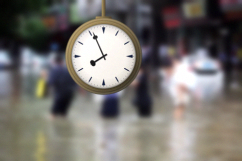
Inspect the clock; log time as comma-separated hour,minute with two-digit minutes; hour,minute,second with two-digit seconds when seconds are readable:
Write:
7,56
